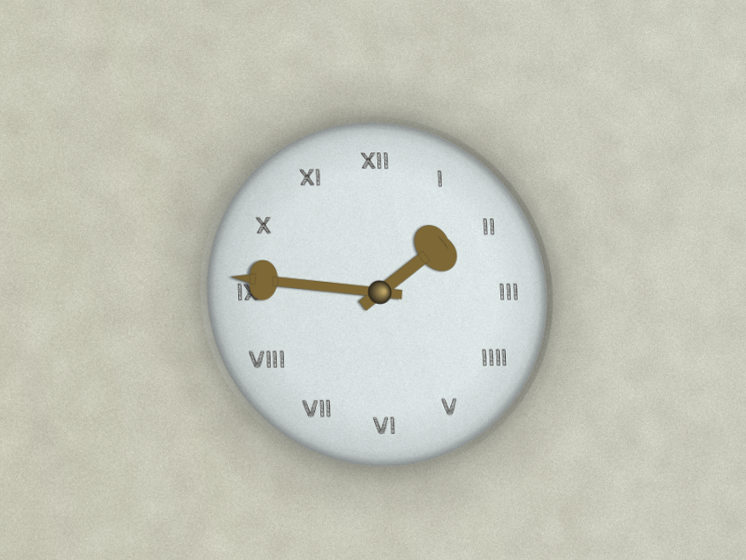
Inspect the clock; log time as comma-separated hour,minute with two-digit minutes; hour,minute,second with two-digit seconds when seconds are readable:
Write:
1,46
